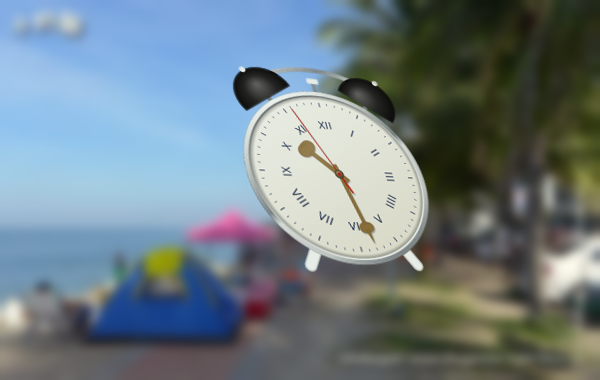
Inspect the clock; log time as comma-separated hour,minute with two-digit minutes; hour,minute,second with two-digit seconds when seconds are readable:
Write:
10,27,56
